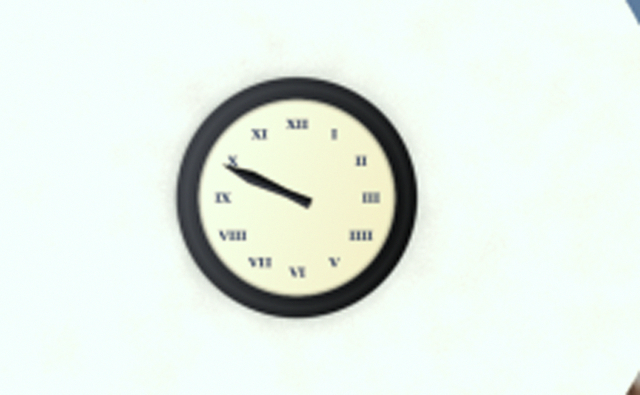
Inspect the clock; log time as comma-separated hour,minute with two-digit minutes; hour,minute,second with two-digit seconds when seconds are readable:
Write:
9,49
